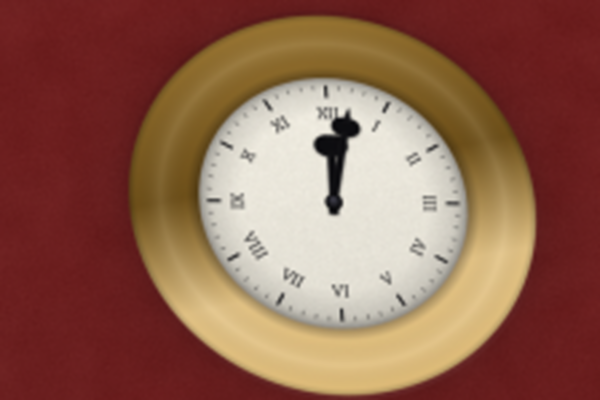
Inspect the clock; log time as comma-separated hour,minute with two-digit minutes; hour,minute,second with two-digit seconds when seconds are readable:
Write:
12,02
